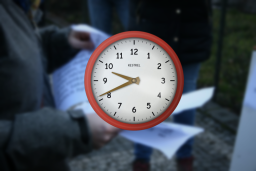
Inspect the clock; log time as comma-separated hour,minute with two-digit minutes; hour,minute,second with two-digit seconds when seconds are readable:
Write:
9,41
